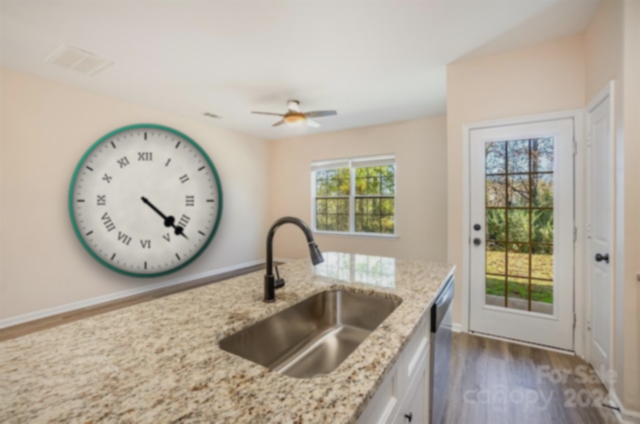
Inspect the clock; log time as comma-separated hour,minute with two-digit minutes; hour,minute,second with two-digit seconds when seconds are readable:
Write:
4,22
